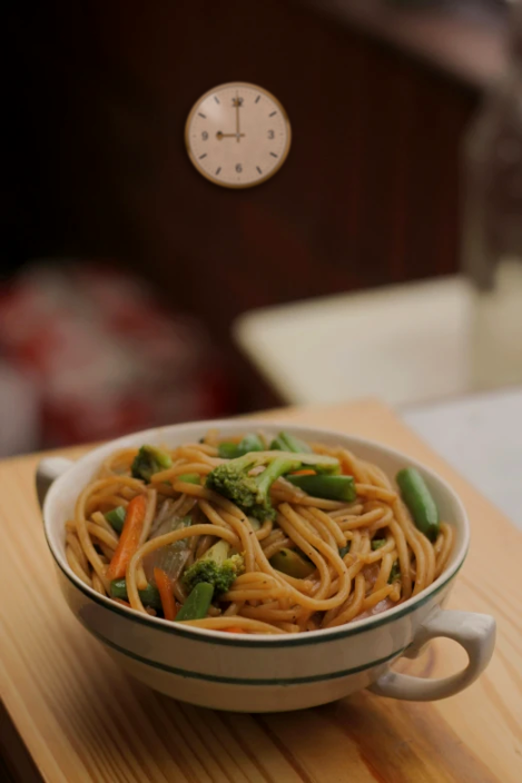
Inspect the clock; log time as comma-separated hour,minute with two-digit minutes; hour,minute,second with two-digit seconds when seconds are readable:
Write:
9,00
